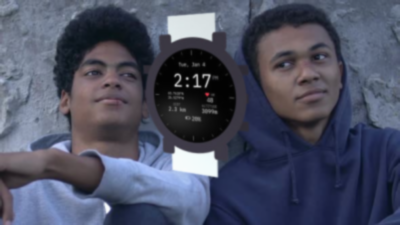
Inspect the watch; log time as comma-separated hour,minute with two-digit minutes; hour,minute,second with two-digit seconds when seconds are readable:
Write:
2,17
